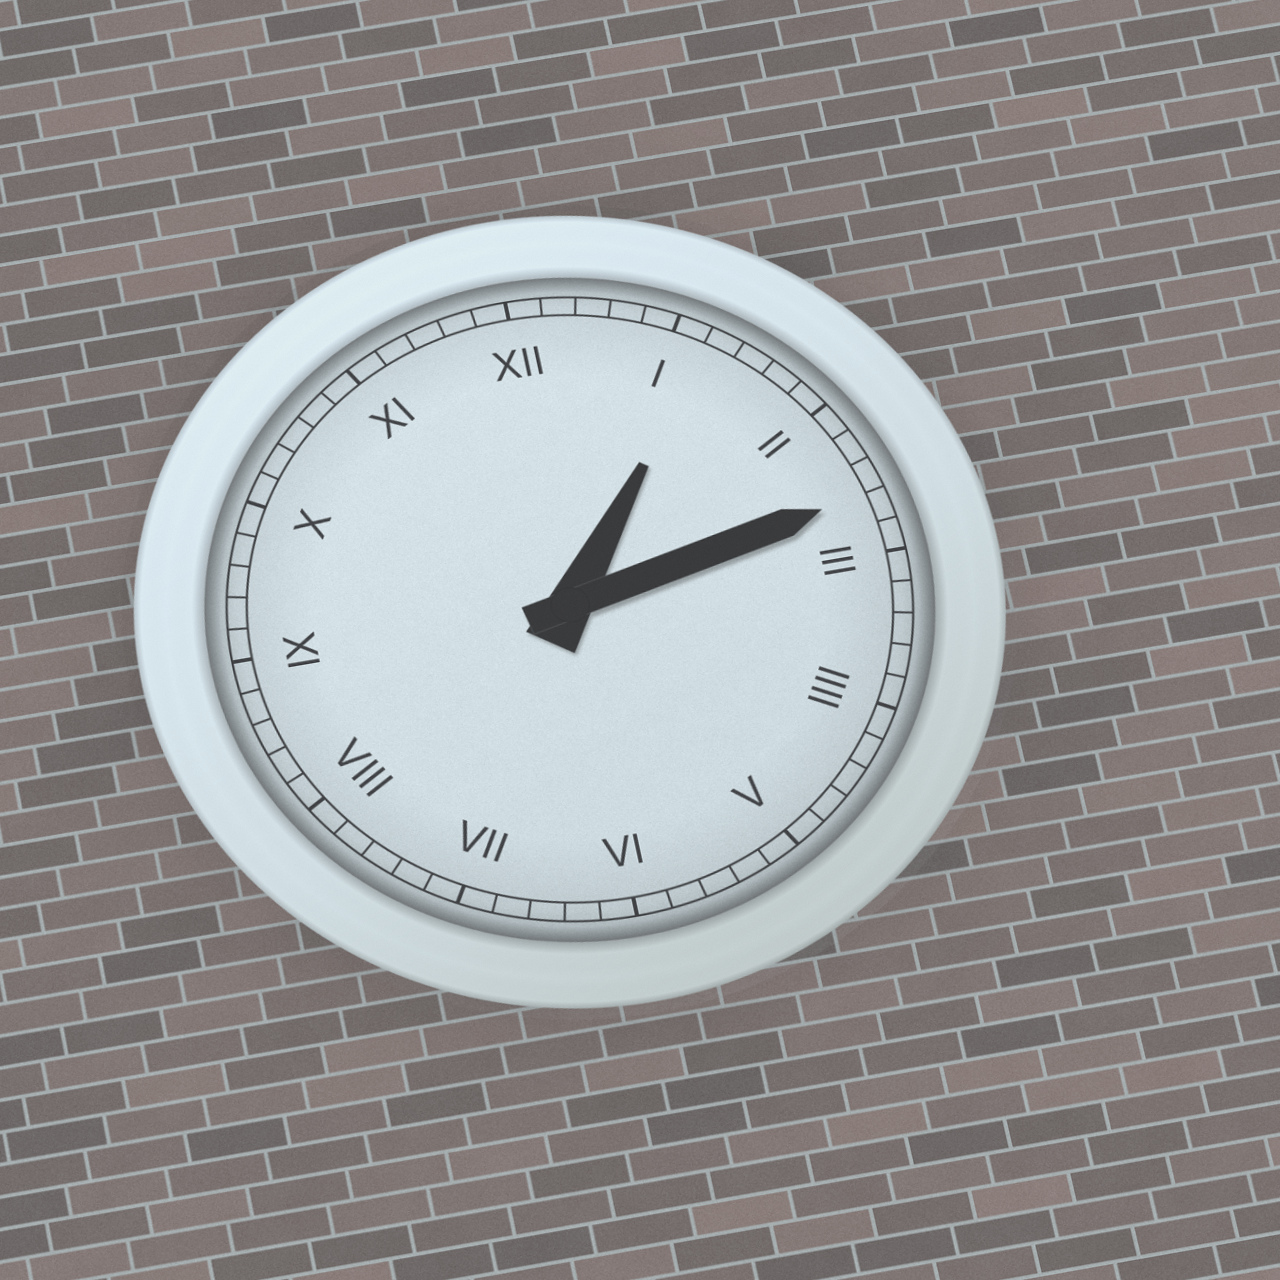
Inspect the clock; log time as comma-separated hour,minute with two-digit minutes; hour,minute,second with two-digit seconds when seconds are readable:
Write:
1,13
